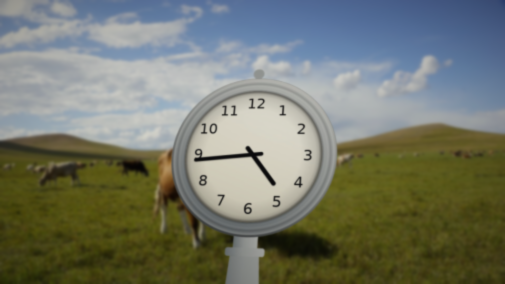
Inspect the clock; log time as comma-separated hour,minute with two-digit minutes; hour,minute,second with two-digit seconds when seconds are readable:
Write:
4,44
